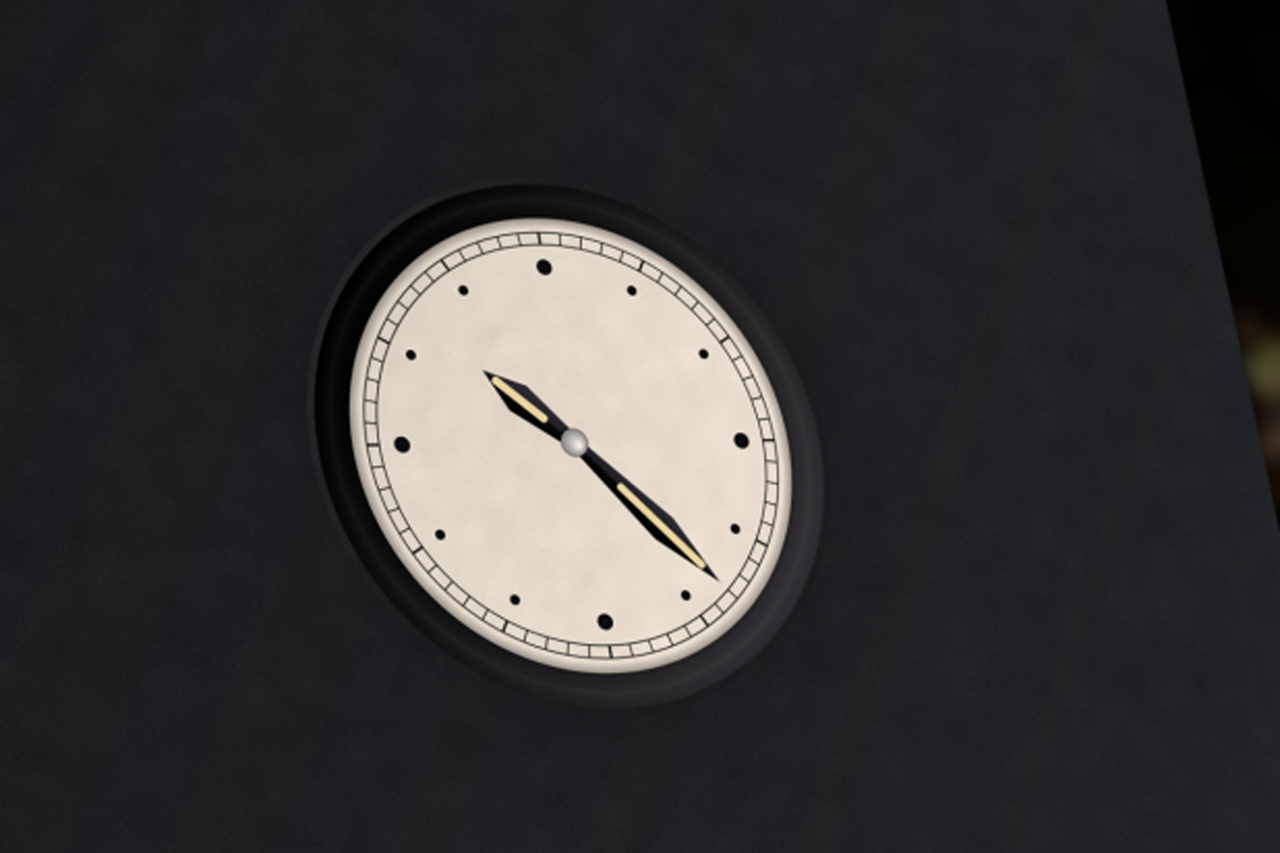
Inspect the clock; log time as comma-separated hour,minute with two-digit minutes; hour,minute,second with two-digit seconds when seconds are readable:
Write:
10,23
